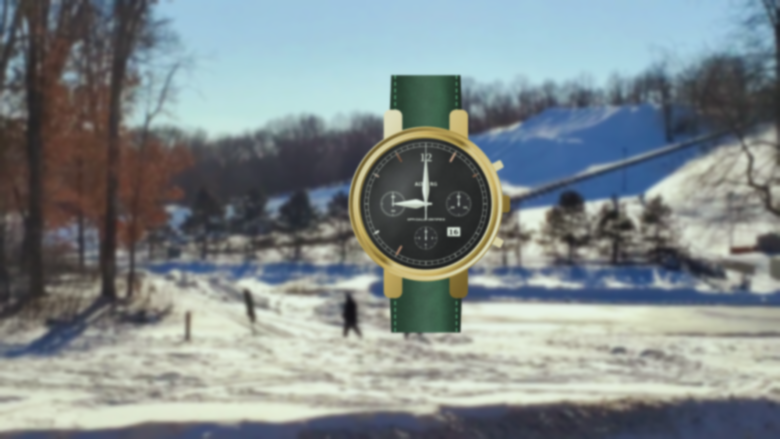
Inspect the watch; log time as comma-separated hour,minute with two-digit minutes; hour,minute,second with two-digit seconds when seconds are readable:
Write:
9,00
